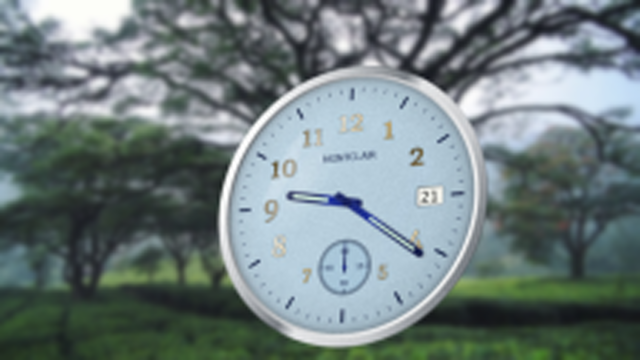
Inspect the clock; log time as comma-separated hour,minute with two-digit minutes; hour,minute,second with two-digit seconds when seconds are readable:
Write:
9,21
